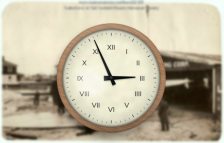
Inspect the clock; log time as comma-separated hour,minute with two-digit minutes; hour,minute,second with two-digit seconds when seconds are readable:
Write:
2,56
